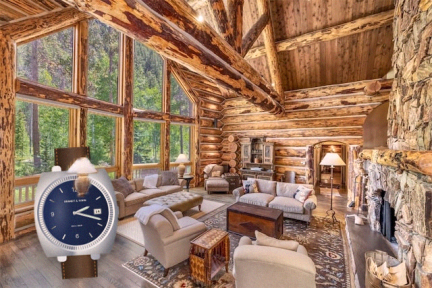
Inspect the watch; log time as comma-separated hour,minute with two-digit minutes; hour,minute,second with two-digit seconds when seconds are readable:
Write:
2,18
